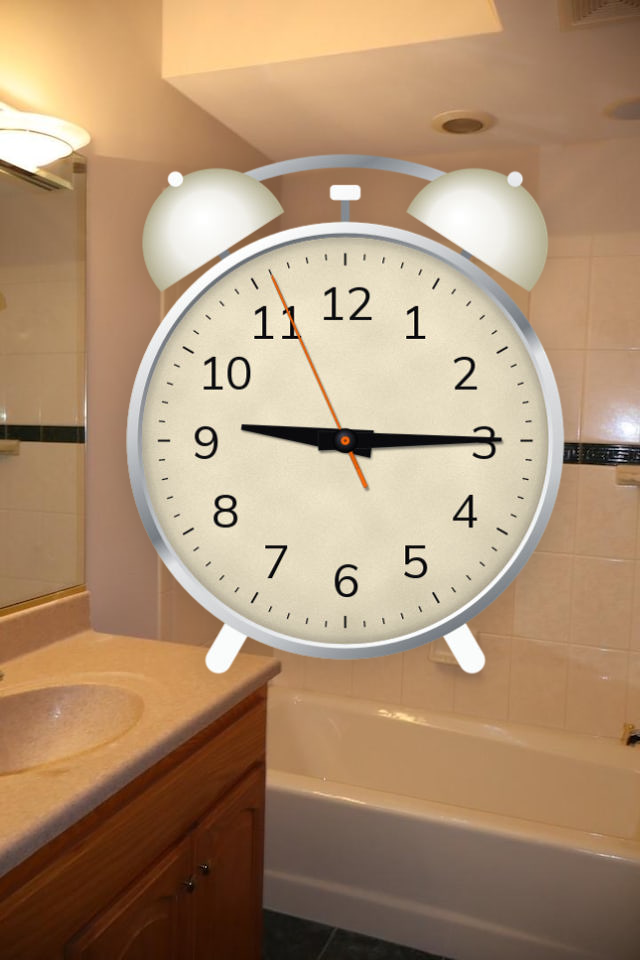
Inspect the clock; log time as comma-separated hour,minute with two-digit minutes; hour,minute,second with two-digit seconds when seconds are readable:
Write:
9,14,56
